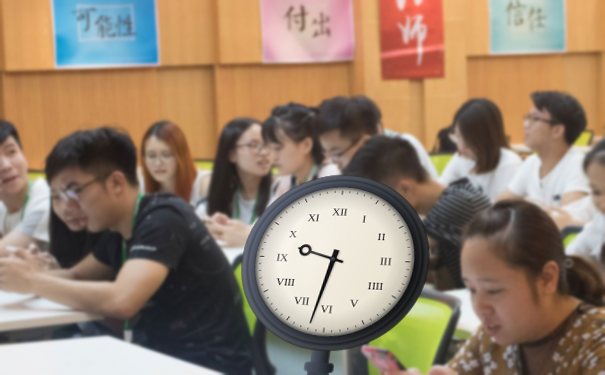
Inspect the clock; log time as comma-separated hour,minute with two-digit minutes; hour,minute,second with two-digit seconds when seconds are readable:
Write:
9,32
